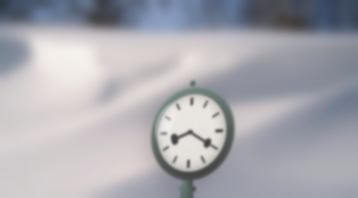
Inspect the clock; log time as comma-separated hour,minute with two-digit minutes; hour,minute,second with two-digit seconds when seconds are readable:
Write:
8,20
